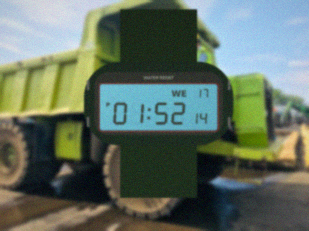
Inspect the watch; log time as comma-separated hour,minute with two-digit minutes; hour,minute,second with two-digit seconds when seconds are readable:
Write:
1,52,14
